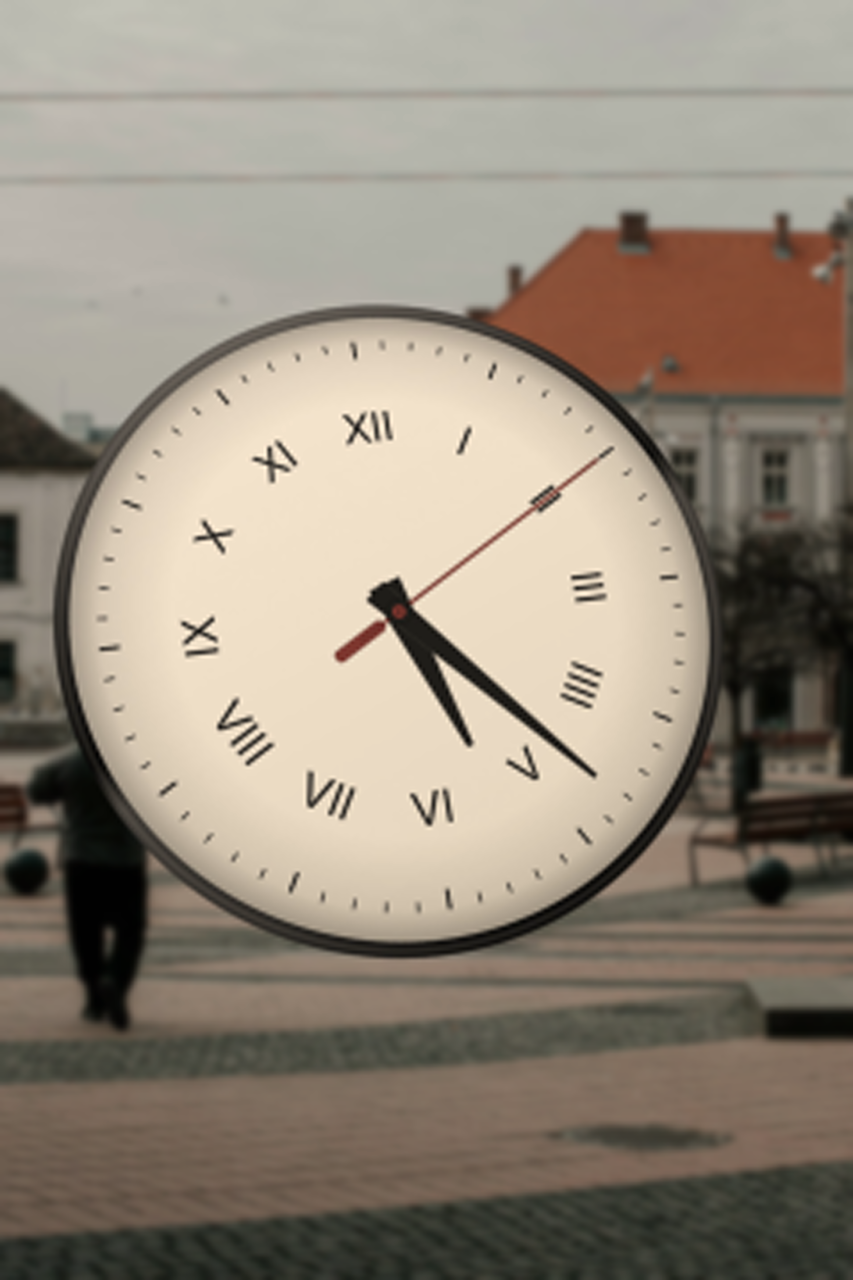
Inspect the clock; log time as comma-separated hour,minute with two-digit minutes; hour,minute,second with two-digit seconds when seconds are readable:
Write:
5,23,10
